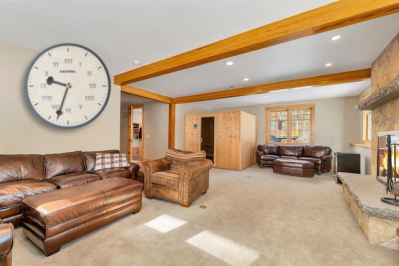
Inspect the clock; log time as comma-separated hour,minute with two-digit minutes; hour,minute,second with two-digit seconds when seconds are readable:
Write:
9,33
